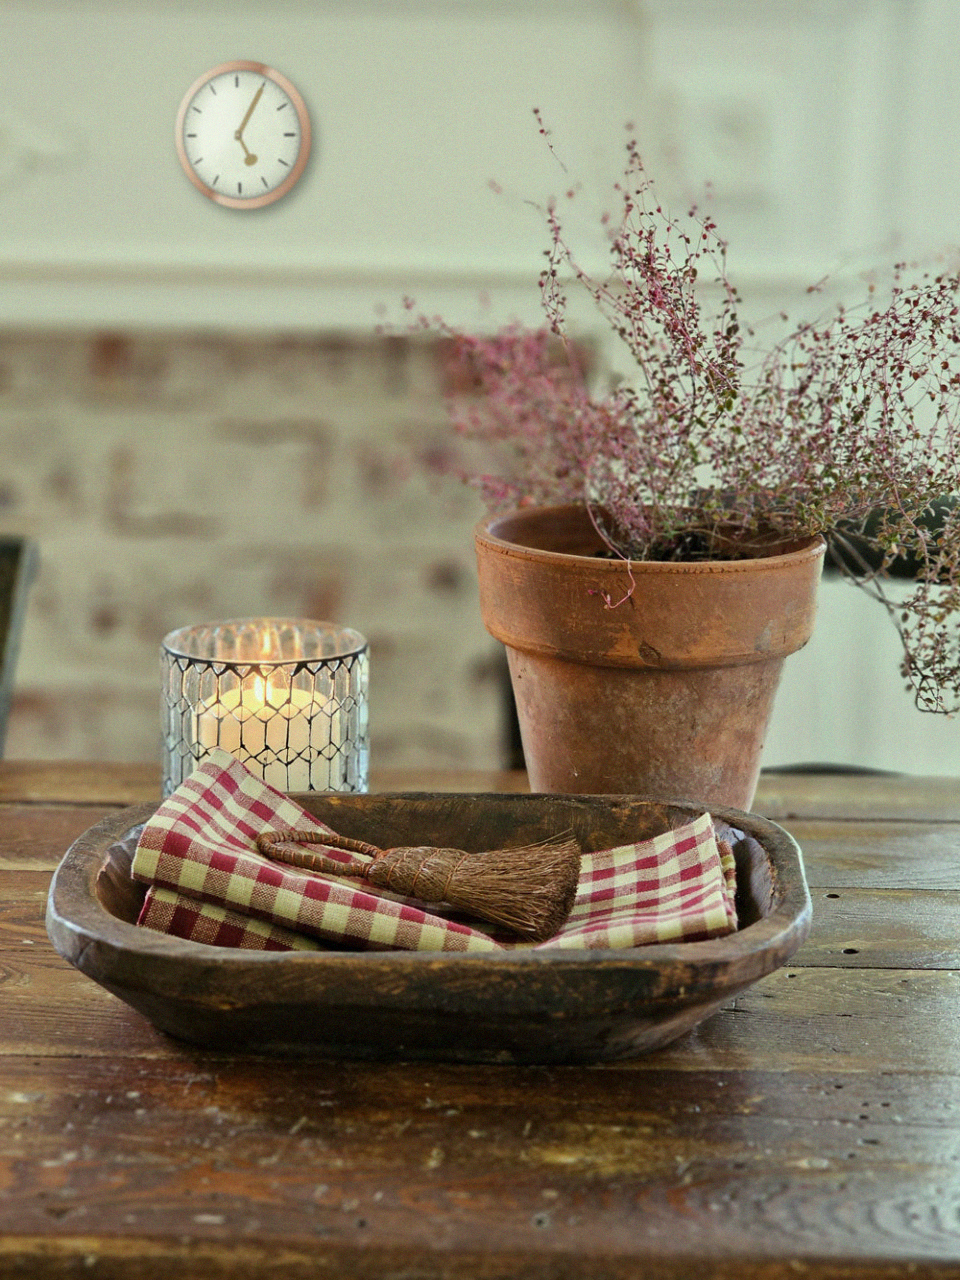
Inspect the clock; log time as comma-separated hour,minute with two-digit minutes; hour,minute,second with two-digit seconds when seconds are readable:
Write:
5,05
